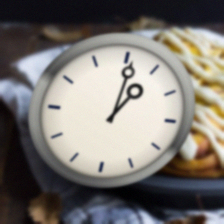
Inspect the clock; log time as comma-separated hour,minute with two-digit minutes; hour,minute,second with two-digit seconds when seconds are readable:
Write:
1,01
